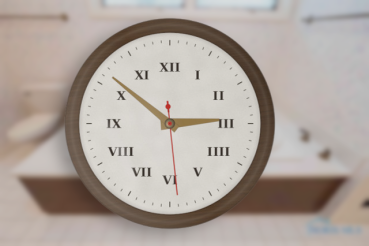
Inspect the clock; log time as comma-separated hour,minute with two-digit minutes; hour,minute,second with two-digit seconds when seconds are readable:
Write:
2,51,29
